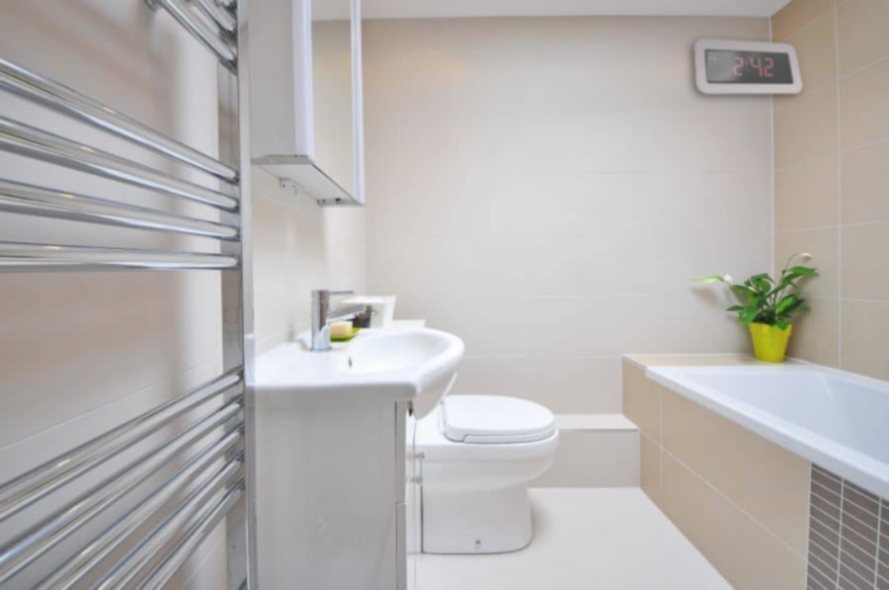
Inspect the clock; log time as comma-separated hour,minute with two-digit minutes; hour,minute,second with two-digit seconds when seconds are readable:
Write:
2,42
